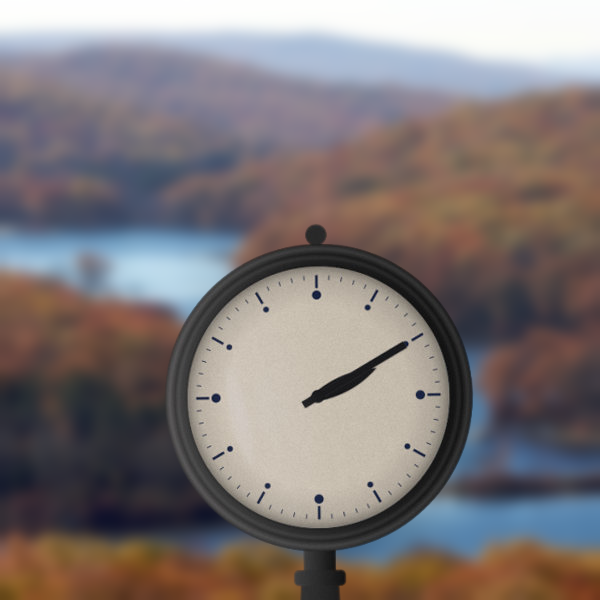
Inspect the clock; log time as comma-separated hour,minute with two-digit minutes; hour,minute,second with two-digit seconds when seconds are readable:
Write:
2,10
